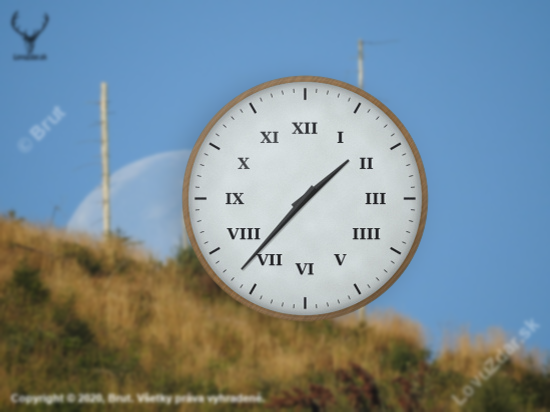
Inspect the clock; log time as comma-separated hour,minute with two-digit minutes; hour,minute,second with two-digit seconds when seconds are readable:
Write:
1,37
